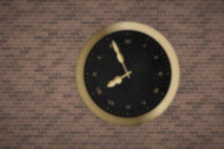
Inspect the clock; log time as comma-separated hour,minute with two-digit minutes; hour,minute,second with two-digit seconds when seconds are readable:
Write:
7,56
